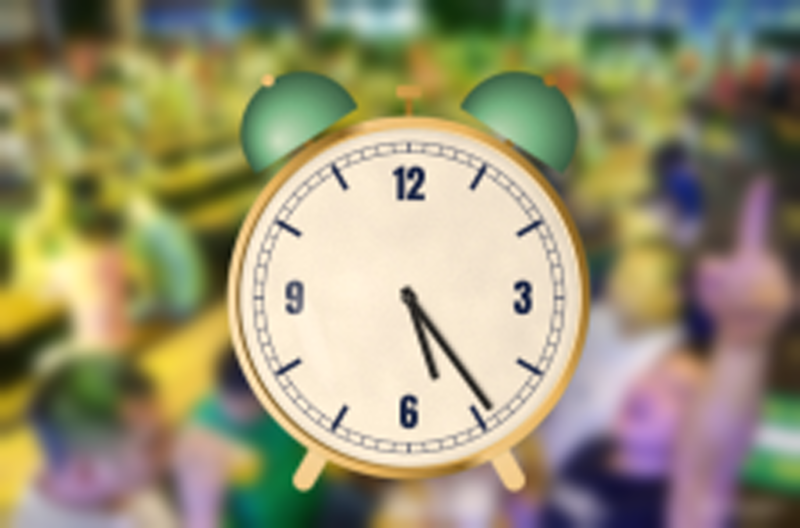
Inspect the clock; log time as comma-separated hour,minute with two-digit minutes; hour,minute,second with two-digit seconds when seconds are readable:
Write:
5,24
